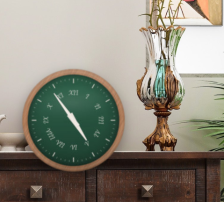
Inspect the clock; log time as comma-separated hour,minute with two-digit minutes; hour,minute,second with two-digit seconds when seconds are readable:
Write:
4,54
